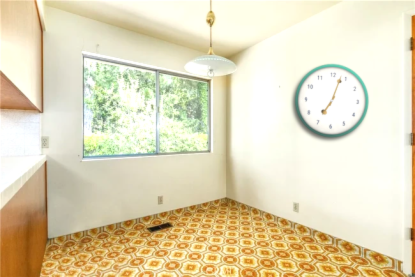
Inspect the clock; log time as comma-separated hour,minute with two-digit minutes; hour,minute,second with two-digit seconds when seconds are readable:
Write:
7,03
